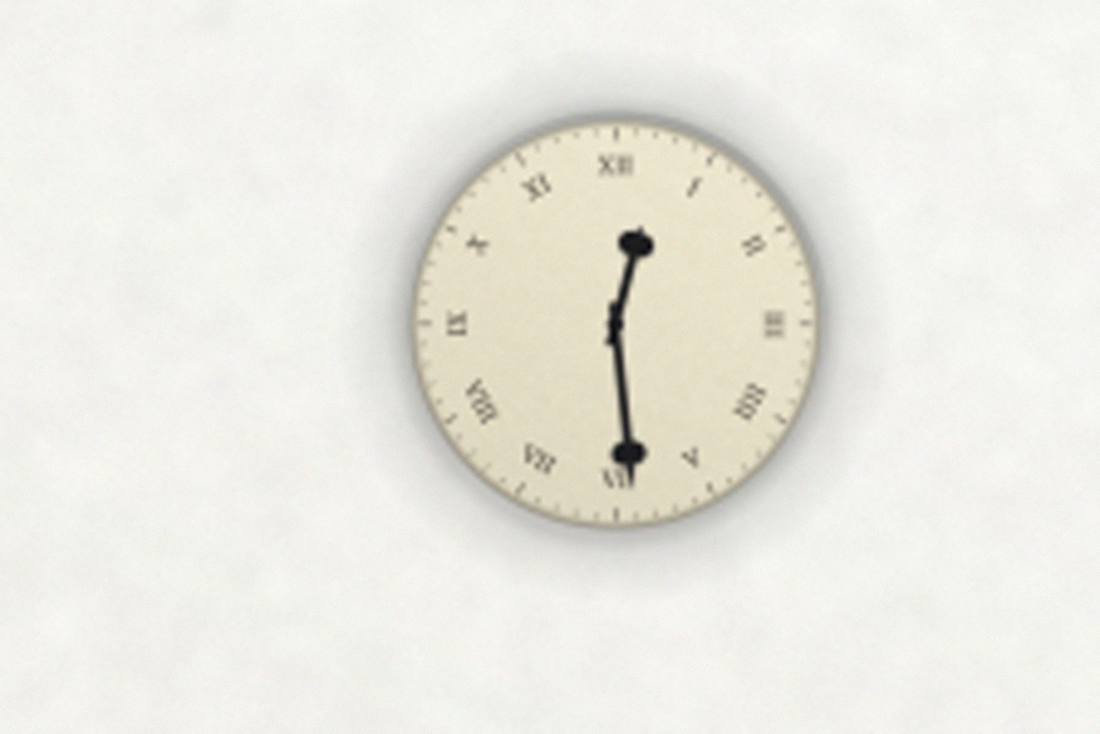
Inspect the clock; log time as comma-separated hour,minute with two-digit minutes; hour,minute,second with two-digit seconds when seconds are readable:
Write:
12,29
